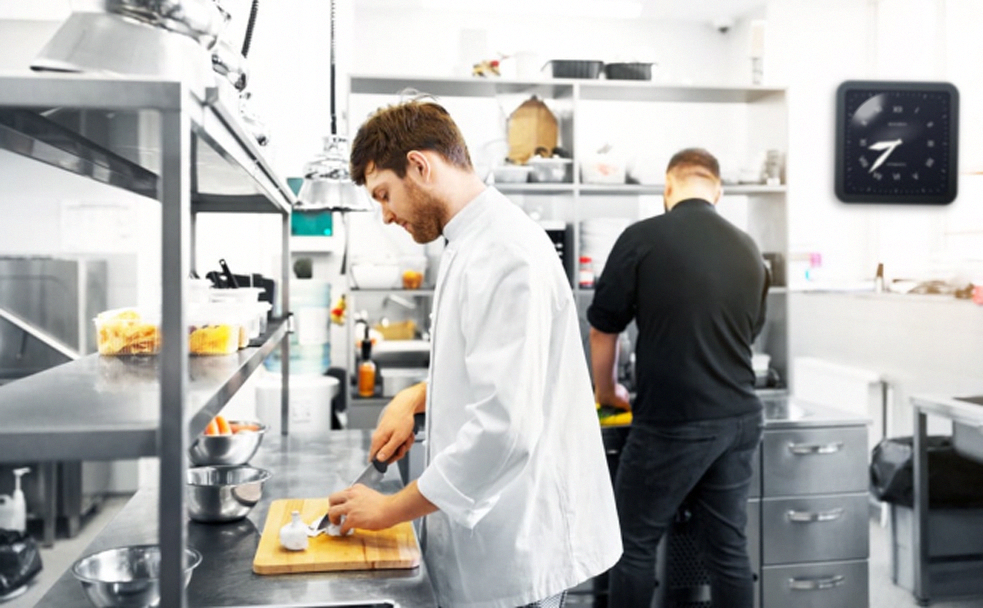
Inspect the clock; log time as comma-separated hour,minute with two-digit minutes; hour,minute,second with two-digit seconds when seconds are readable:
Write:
8,37
